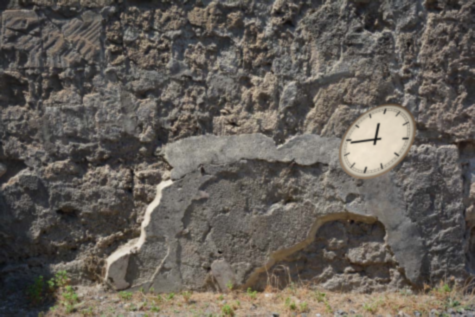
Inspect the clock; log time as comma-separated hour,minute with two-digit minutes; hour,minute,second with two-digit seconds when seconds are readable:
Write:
11,44
